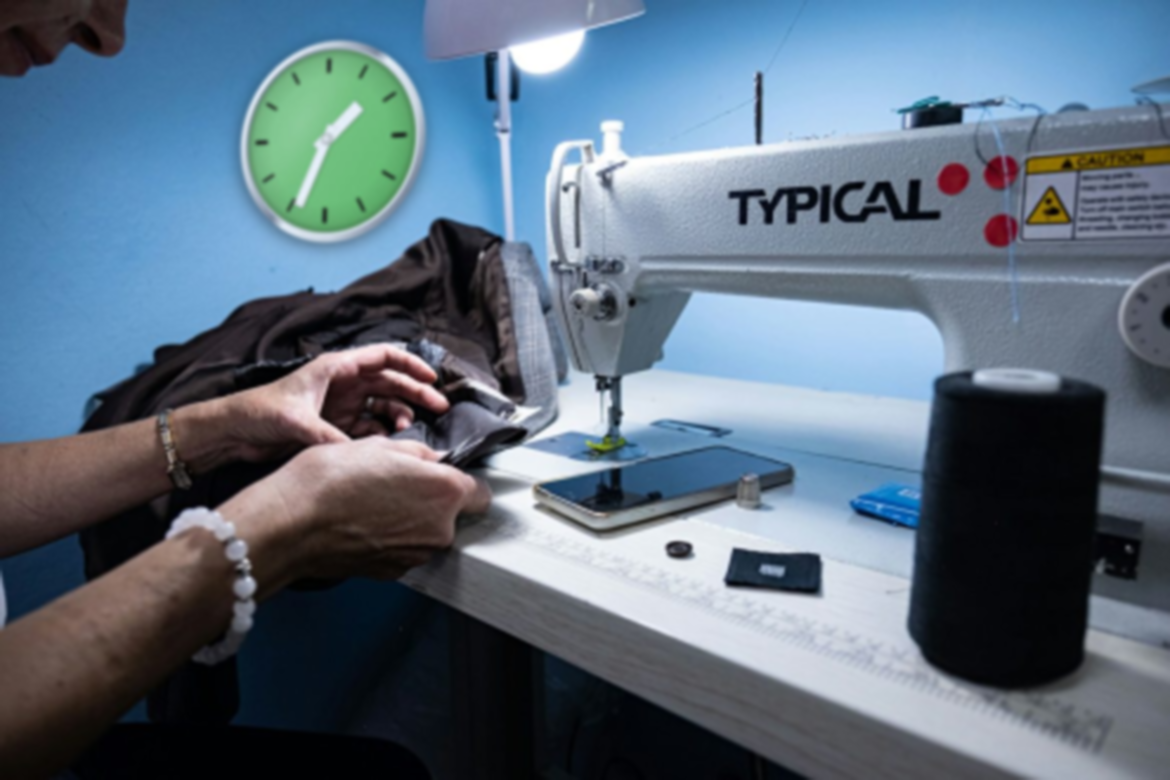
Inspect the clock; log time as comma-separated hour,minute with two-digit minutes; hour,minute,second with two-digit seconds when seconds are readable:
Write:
1,34
